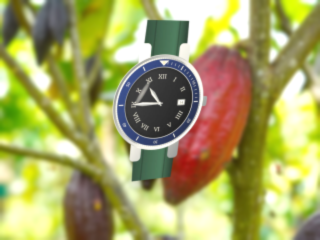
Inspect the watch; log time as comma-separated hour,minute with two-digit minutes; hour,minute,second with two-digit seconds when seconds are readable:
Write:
10,45
